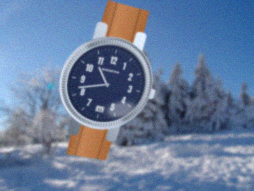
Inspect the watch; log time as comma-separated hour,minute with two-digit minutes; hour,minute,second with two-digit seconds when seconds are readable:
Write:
10,42
